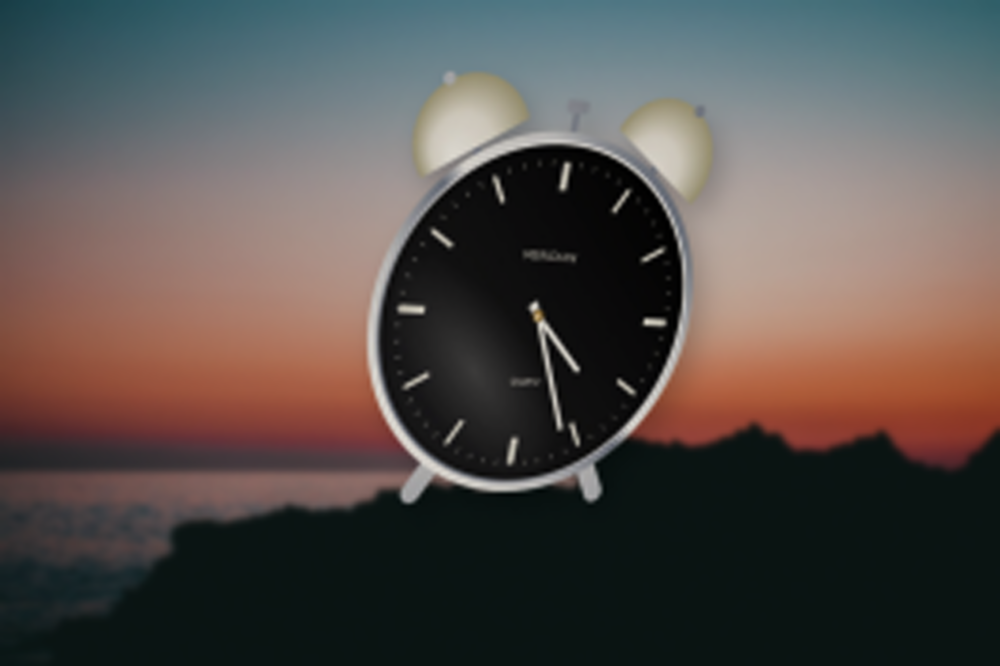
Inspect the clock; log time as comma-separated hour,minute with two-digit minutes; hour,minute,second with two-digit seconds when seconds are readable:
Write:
4,26
